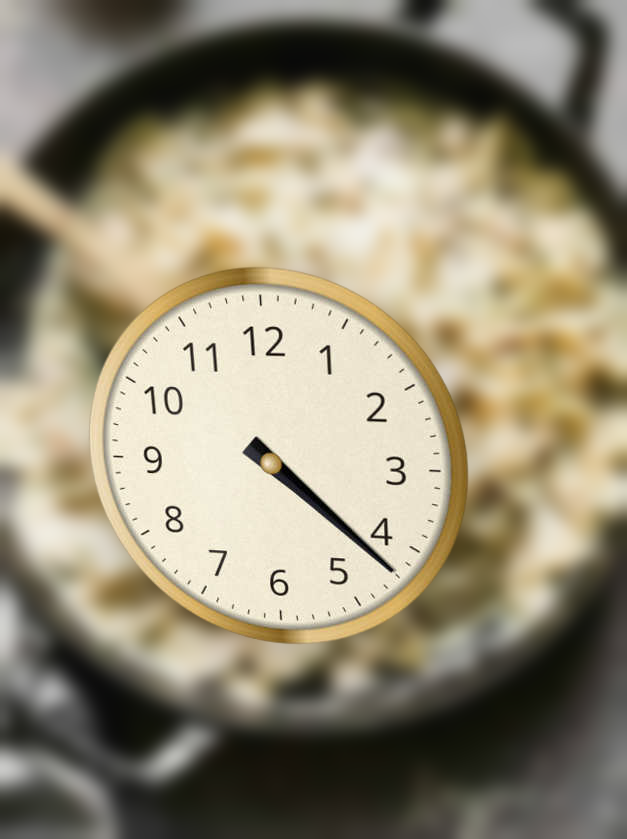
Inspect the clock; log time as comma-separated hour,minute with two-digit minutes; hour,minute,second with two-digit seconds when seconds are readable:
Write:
4,22
